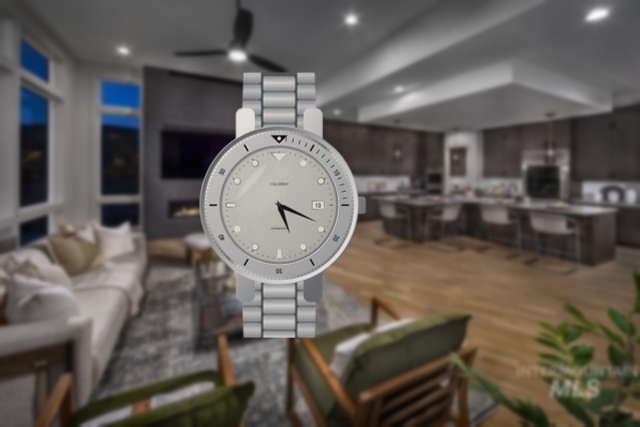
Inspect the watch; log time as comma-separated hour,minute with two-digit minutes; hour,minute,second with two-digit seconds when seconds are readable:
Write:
5,19
